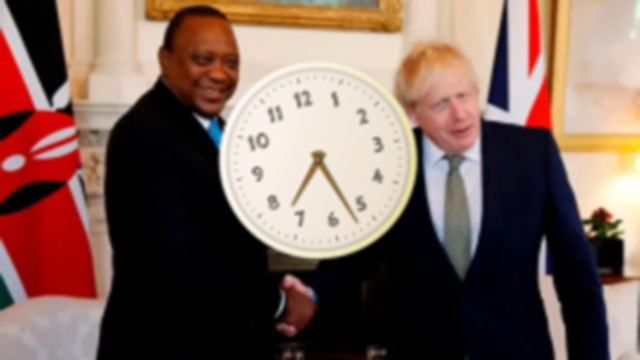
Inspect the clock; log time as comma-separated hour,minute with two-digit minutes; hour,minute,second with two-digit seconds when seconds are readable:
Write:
7,27
